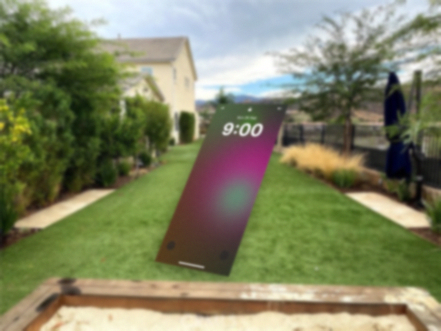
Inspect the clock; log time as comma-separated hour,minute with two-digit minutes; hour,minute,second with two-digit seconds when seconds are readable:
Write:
9,00
